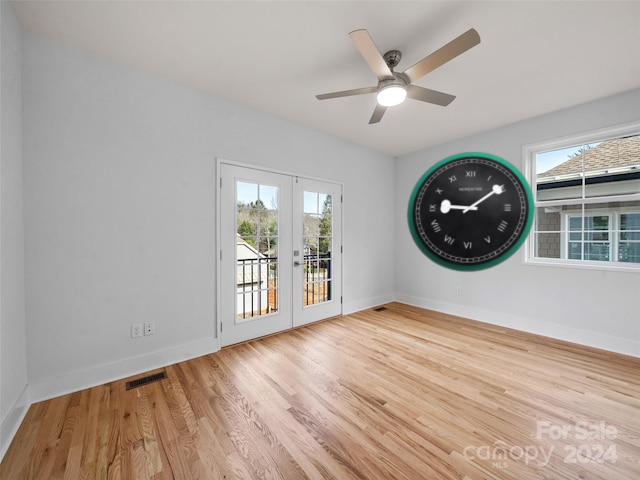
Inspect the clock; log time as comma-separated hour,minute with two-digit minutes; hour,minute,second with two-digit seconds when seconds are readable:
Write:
9,09
